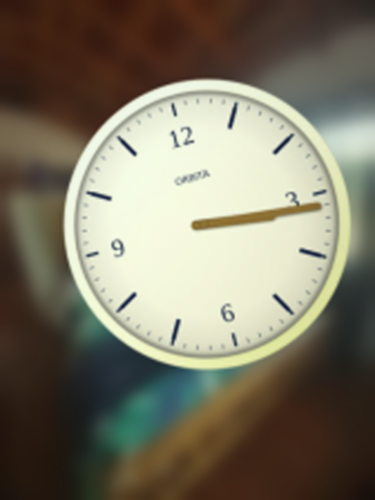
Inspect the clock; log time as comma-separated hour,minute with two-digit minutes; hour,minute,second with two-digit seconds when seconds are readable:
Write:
3,16
